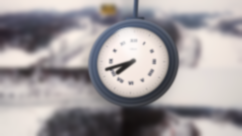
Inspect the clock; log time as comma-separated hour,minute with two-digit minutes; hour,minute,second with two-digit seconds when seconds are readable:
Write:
7,42
